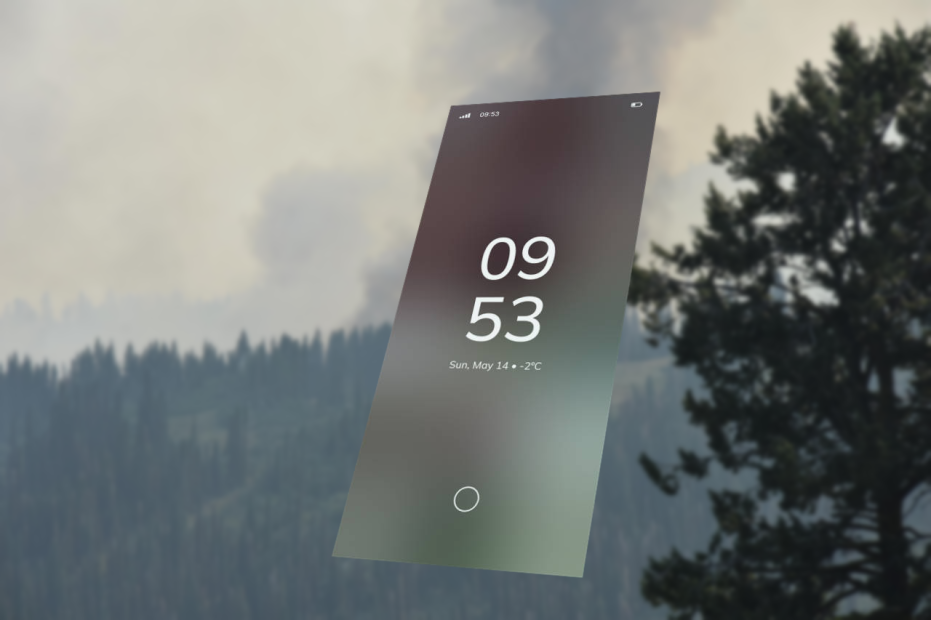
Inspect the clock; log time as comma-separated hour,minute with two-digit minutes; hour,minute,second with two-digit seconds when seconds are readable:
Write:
9,53
